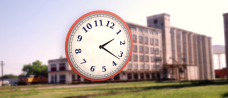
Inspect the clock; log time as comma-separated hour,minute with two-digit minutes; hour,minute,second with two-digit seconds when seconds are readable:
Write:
1,17
